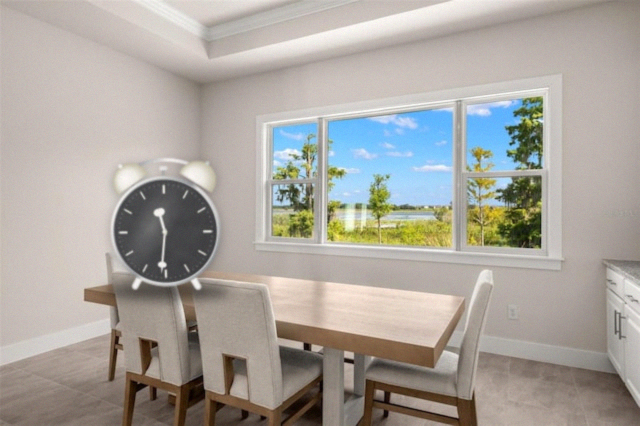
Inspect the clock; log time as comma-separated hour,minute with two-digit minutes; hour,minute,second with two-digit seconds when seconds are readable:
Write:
11,31
